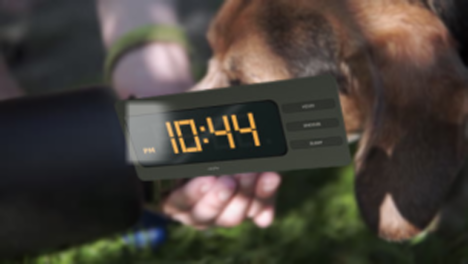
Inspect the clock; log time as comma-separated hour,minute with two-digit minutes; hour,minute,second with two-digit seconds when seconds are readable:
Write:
10,44
